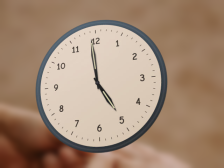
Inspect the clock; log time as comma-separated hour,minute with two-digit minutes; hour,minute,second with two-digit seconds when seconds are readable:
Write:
4,59
